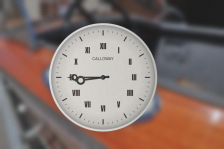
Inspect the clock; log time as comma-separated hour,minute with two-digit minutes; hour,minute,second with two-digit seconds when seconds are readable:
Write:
8,45
